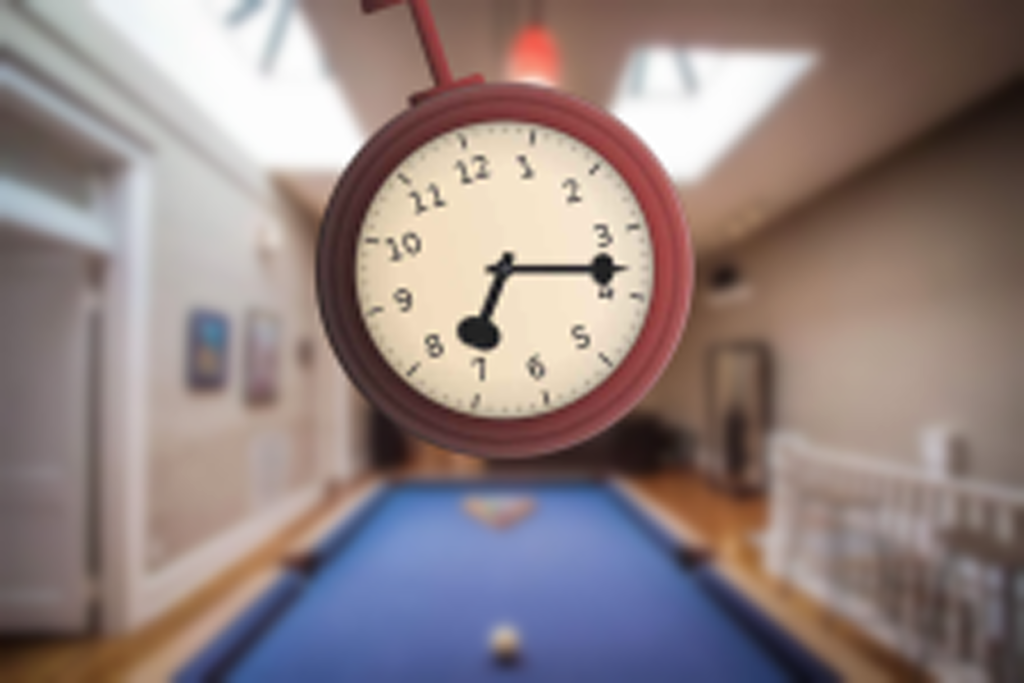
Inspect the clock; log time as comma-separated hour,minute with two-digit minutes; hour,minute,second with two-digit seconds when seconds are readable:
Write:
7,18
